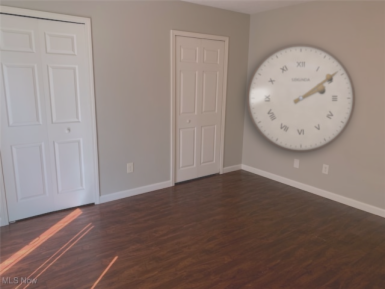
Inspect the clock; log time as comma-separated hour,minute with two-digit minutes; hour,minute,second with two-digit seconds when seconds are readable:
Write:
2,09
